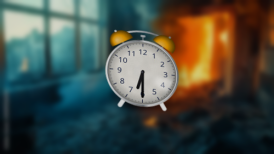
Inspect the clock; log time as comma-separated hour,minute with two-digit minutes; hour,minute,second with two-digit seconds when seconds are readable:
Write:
6,30
